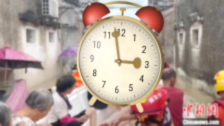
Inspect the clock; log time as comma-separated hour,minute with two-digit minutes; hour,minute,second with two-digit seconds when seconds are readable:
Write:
2,58
